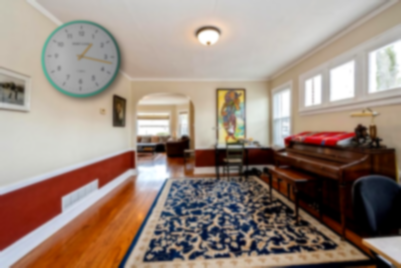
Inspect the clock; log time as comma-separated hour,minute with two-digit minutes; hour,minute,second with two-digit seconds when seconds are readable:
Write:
1,17
